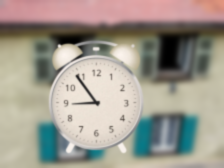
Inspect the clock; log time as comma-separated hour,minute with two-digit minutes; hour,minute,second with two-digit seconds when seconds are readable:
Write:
8,54
